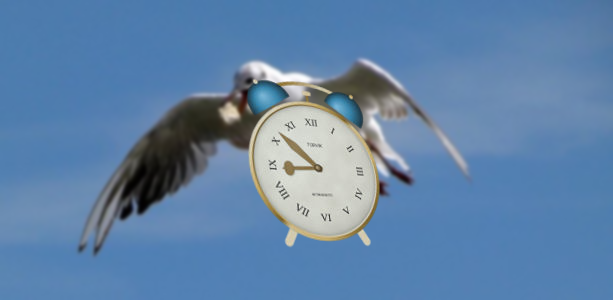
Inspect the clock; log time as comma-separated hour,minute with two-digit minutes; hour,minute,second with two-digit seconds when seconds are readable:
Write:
8,52
